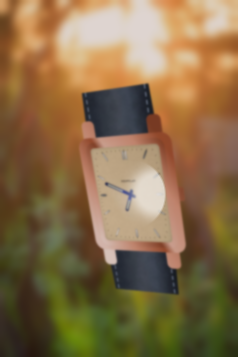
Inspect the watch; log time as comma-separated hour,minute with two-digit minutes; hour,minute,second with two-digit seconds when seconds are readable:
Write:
6,49
